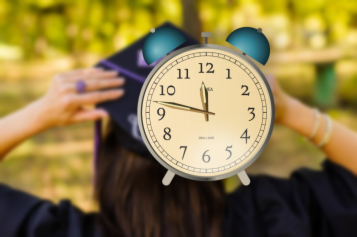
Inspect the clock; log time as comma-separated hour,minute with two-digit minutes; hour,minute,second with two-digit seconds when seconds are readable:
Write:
11,47
